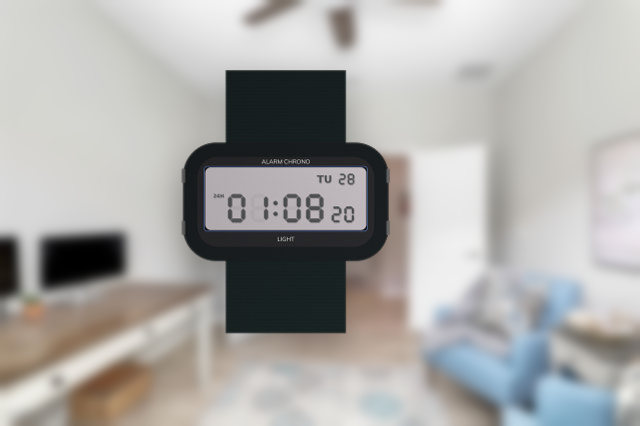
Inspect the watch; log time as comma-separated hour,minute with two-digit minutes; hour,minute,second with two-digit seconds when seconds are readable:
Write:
1,08,20
